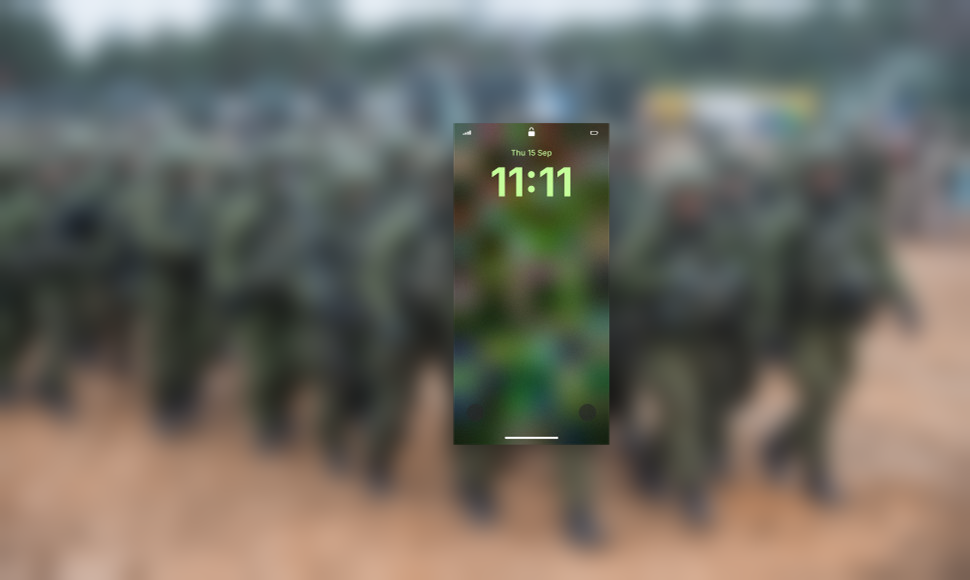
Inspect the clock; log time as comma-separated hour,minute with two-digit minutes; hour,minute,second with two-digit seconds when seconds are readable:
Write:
11,11
